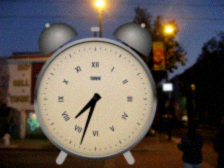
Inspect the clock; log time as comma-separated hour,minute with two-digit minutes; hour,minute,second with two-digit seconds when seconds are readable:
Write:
7,33
